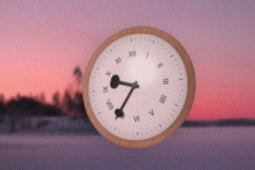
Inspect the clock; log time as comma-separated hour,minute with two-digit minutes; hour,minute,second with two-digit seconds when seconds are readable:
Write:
9,36
